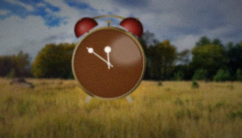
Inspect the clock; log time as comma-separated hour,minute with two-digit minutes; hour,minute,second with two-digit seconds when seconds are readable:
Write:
11,51
